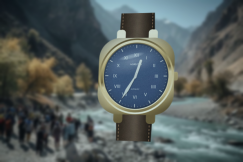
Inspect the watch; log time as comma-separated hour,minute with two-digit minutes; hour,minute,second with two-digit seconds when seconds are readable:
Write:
12,35
